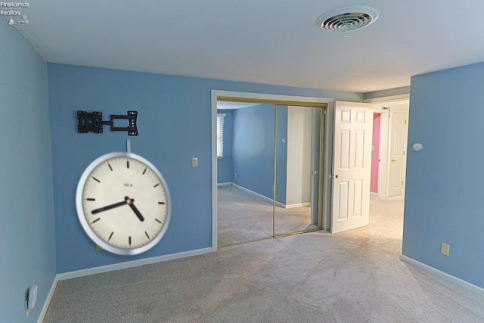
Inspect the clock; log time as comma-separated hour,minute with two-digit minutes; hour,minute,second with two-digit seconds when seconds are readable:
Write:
4,42
